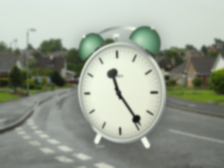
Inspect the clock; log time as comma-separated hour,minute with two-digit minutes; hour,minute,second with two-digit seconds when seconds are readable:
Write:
11,24
